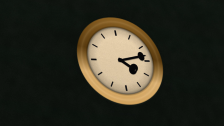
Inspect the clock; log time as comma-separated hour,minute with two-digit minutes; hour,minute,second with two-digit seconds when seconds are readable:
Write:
4,13
